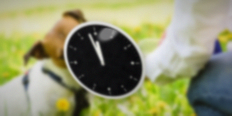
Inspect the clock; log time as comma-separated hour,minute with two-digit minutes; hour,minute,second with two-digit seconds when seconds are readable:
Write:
11,58
